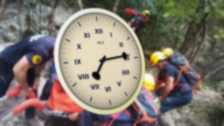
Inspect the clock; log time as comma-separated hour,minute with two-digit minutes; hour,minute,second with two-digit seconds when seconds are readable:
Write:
7,14
